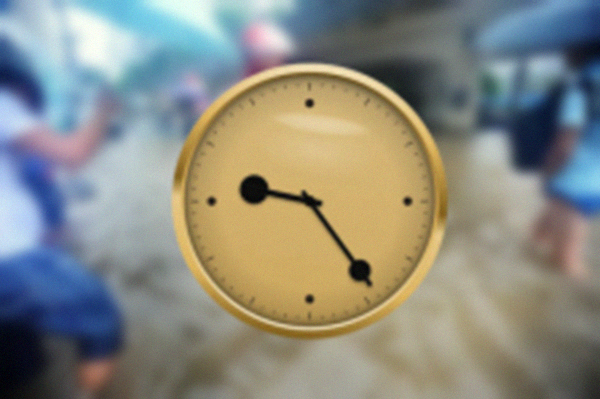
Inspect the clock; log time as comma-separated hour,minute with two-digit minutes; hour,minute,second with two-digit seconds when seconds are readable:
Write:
9,24
